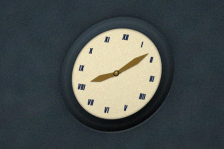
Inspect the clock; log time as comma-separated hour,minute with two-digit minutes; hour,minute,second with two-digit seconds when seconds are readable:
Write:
8,08
